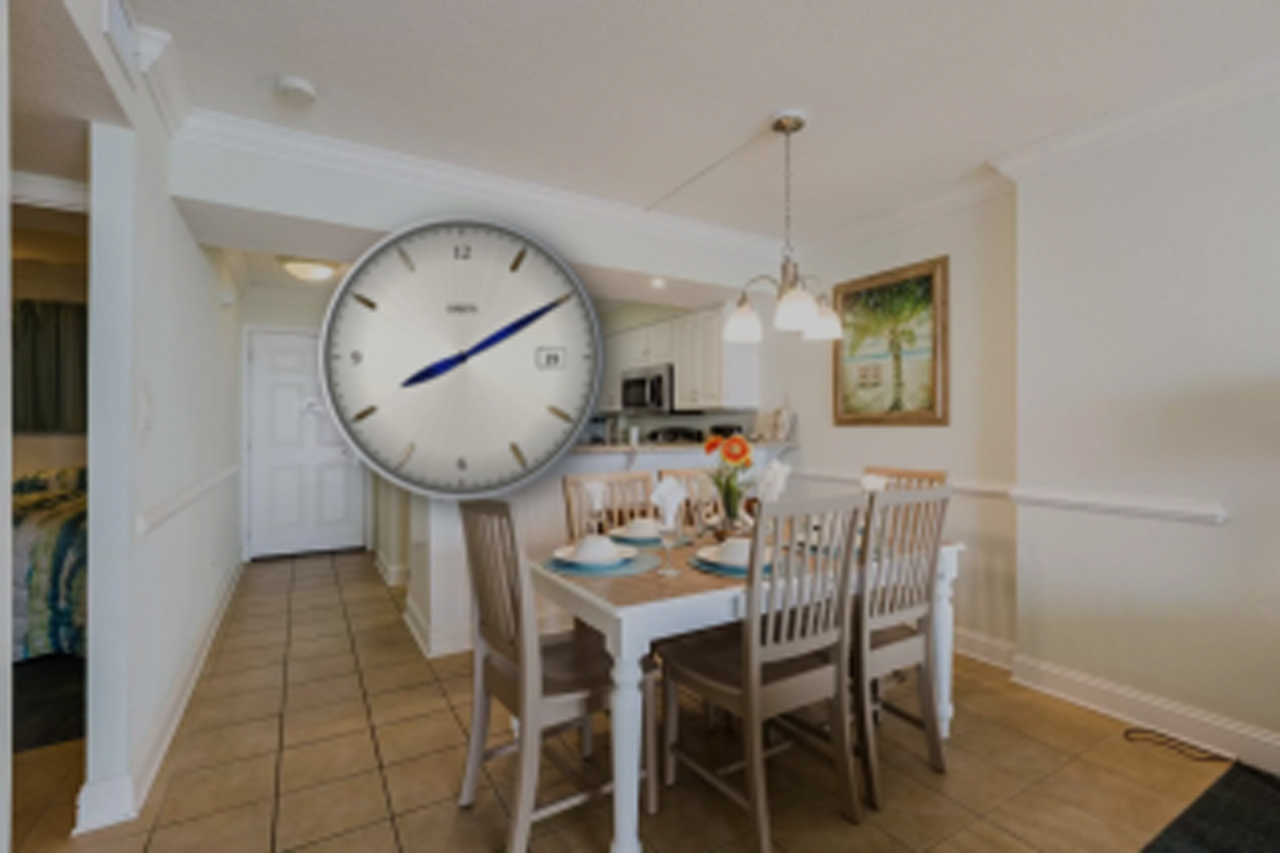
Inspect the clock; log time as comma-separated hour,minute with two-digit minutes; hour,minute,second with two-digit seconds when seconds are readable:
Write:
8,10
